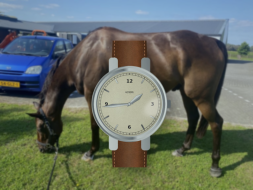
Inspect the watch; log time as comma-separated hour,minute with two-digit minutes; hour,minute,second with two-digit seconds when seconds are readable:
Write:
1,44
